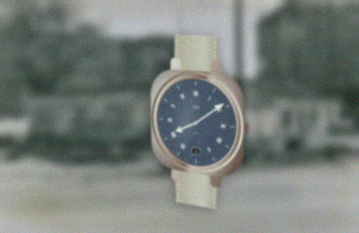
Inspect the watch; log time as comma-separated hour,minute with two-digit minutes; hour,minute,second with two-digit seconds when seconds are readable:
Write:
8,09
